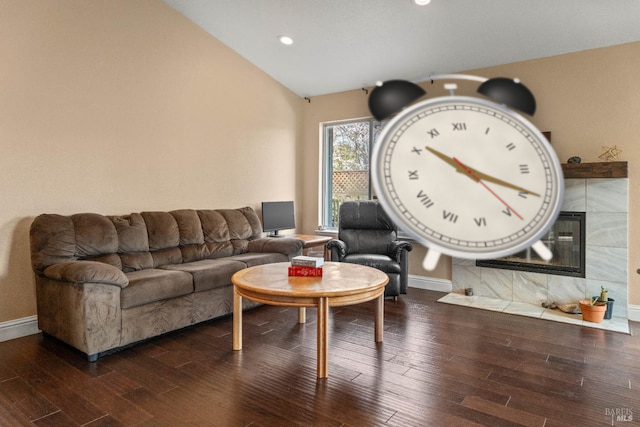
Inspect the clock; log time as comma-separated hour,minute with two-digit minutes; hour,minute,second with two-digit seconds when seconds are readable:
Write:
10,19,24
